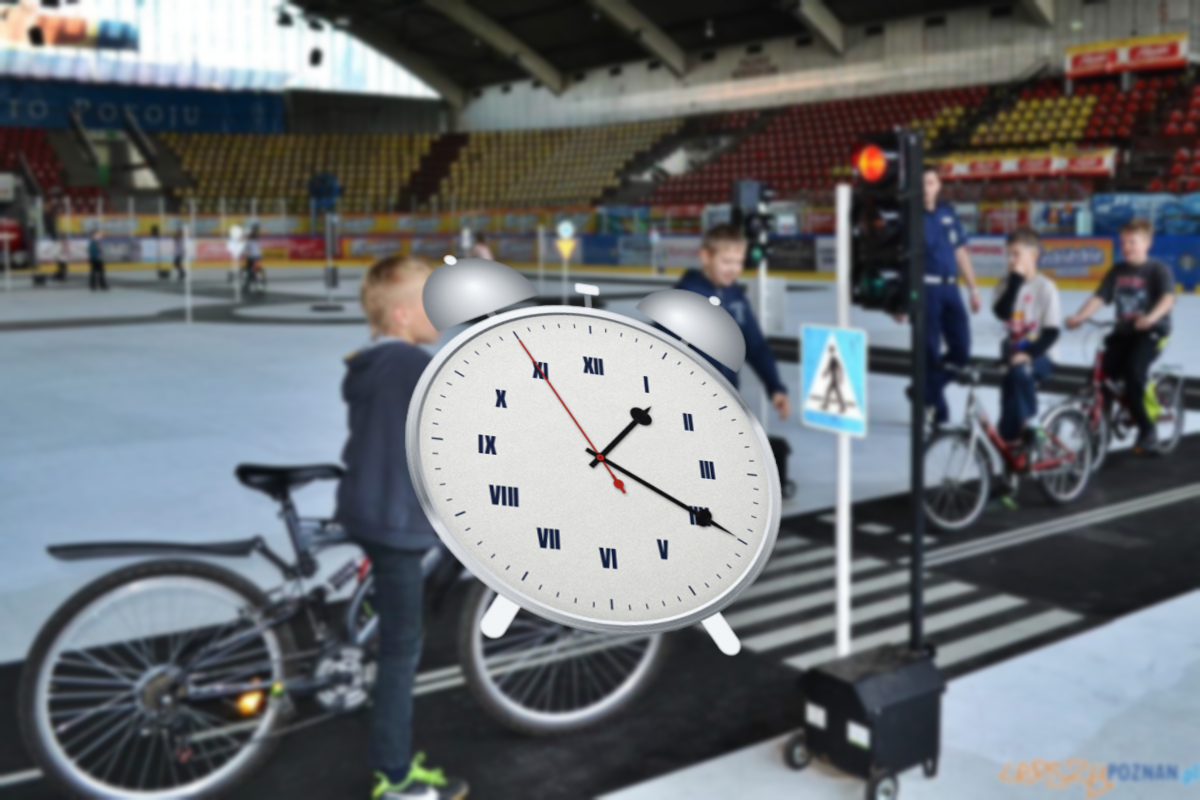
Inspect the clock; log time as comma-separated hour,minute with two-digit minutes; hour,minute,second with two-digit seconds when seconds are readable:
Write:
1,19,55
